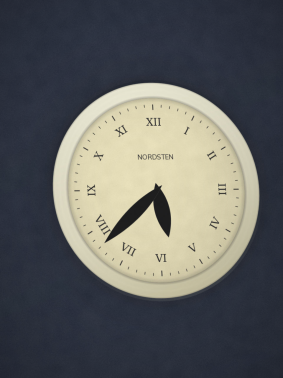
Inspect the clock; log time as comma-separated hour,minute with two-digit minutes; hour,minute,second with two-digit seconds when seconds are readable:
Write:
5,38
